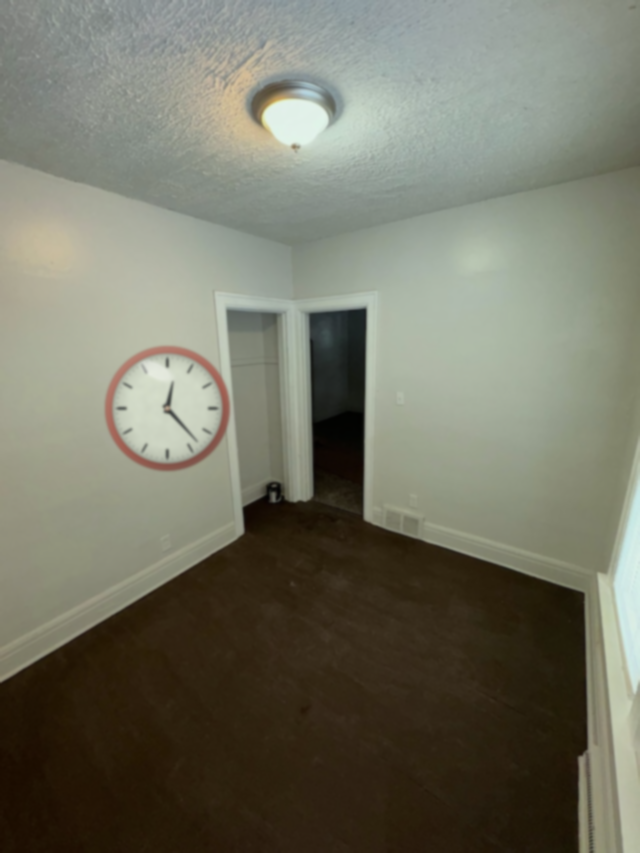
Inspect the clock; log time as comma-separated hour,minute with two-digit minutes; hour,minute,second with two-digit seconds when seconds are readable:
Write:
12,23
